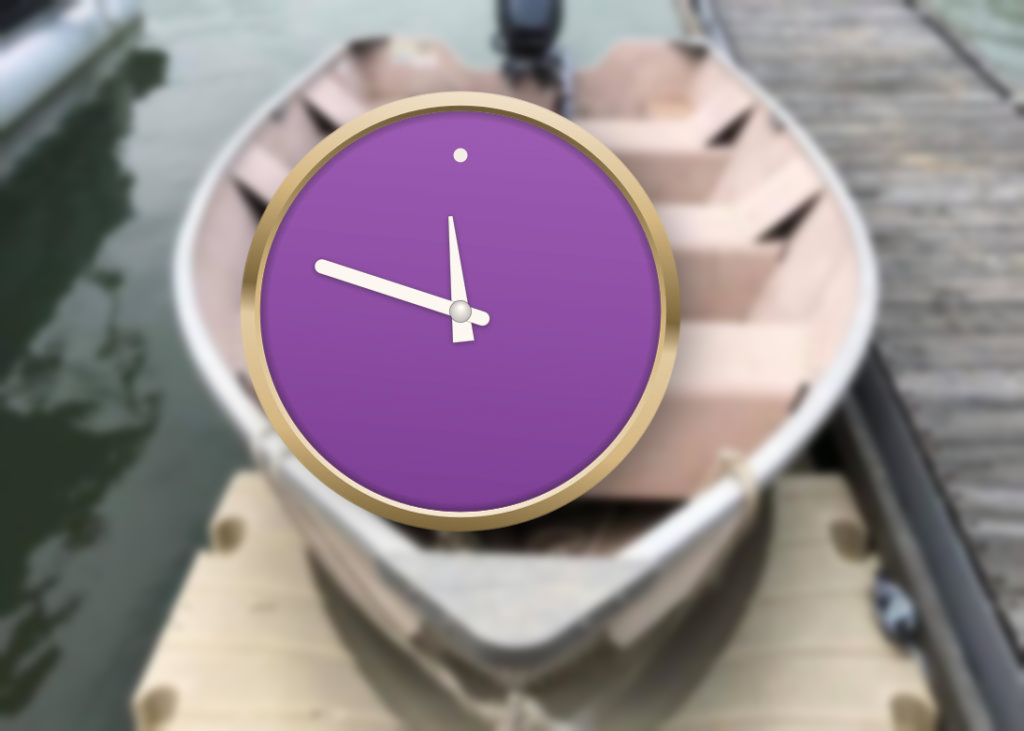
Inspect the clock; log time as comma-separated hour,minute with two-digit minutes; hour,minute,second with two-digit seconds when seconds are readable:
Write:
11,48
